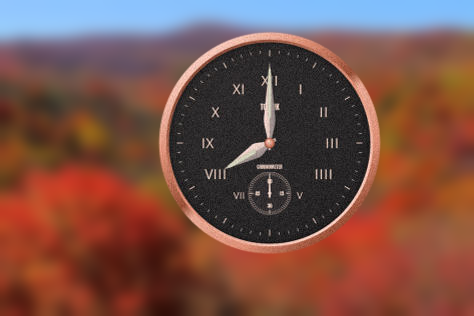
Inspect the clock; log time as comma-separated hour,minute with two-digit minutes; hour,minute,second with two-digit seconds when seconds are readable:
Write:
8,00
